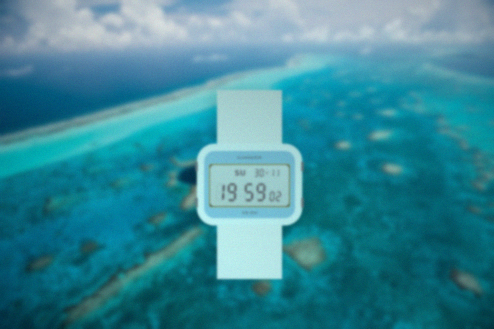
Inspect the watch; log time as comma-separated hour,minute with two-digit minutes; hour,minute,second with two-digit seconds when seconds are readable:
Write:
19,59
